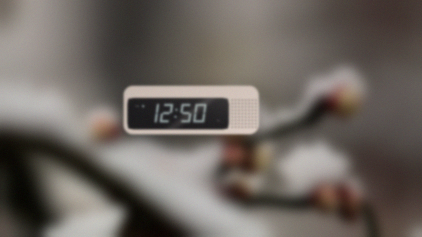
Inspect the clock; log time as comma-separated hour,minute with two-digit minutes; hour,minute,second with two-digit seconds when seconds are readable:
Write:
12,50
